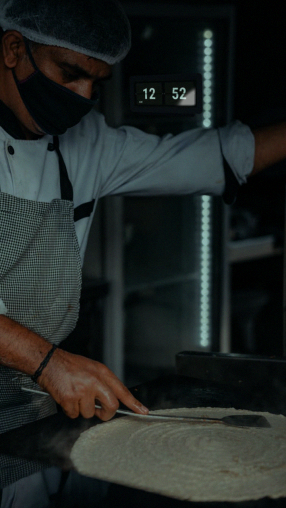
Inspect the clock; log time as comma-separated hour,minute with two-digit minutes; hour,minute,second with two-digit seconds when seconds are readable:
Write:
12,52
